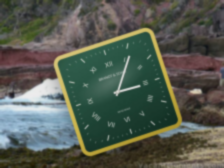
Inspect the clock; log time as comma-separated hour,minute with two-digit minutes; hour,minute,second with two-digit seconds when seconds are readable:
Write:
3,06
